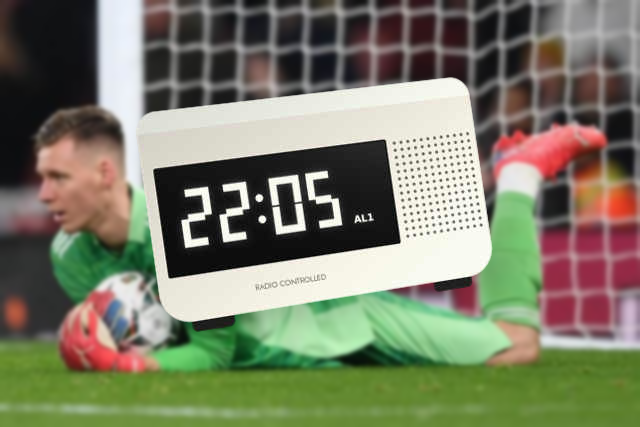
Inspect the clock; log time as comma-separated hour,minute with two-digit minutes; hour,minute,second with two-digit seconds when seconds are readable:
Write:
22,05
